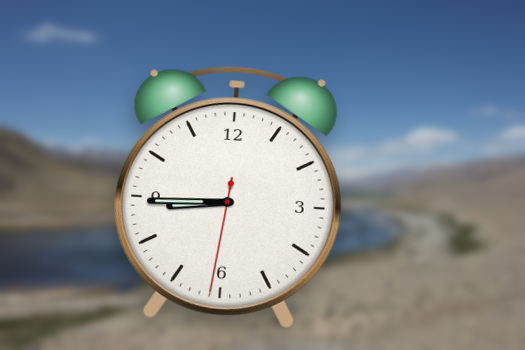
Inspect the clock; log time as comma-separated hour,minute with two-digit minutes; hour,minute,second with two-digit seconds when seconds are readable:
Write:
8,44,31
